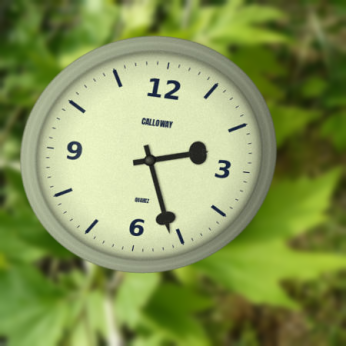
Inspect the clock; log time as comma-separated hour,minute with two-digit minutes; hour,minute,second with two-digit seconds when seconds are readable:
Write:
2,26
